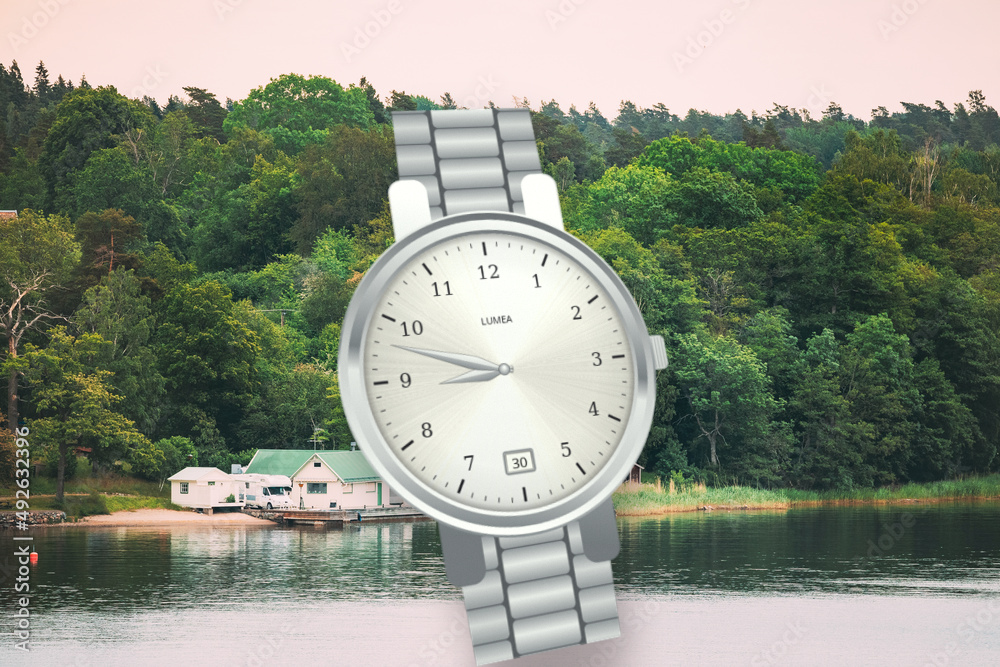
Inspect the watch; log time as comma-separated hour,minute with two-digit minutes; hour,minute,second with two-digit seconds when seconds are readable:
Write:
8,48
